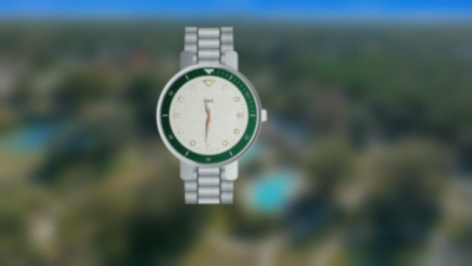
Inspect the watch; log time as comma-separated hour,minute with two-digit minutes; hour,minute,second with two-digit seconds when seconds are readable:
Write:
11,31
